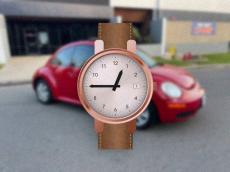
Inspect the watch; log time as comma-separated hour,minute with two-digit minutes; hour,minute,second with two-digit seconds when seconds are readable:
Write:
12,45
